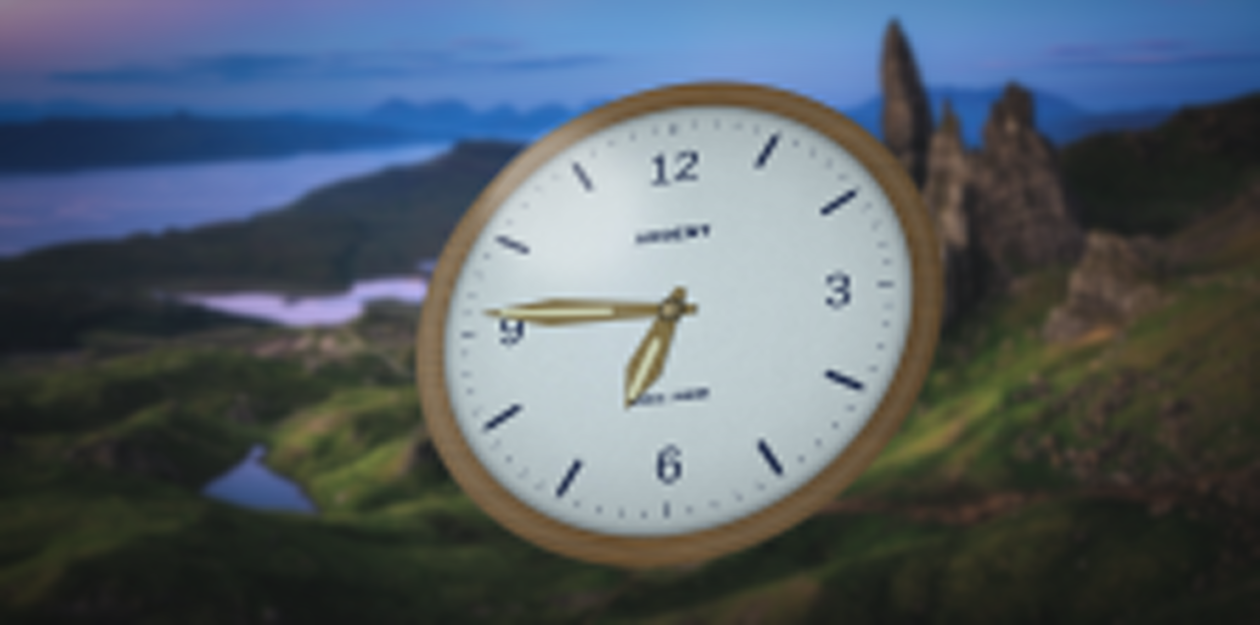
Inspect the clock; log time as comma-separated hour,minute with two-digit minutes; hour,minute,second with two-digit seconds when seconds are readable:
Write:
6,46
